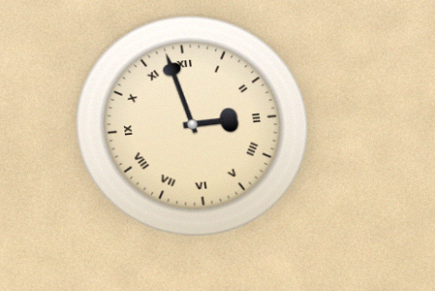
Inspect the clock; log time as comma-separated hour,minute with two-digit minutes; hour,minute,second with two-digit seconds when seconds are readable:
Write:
2,58
